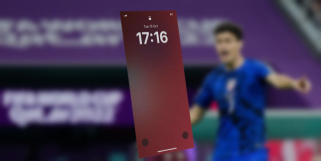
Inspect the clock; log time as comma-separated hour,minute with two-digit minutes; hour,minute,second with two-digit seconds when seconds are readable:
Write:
17,16
